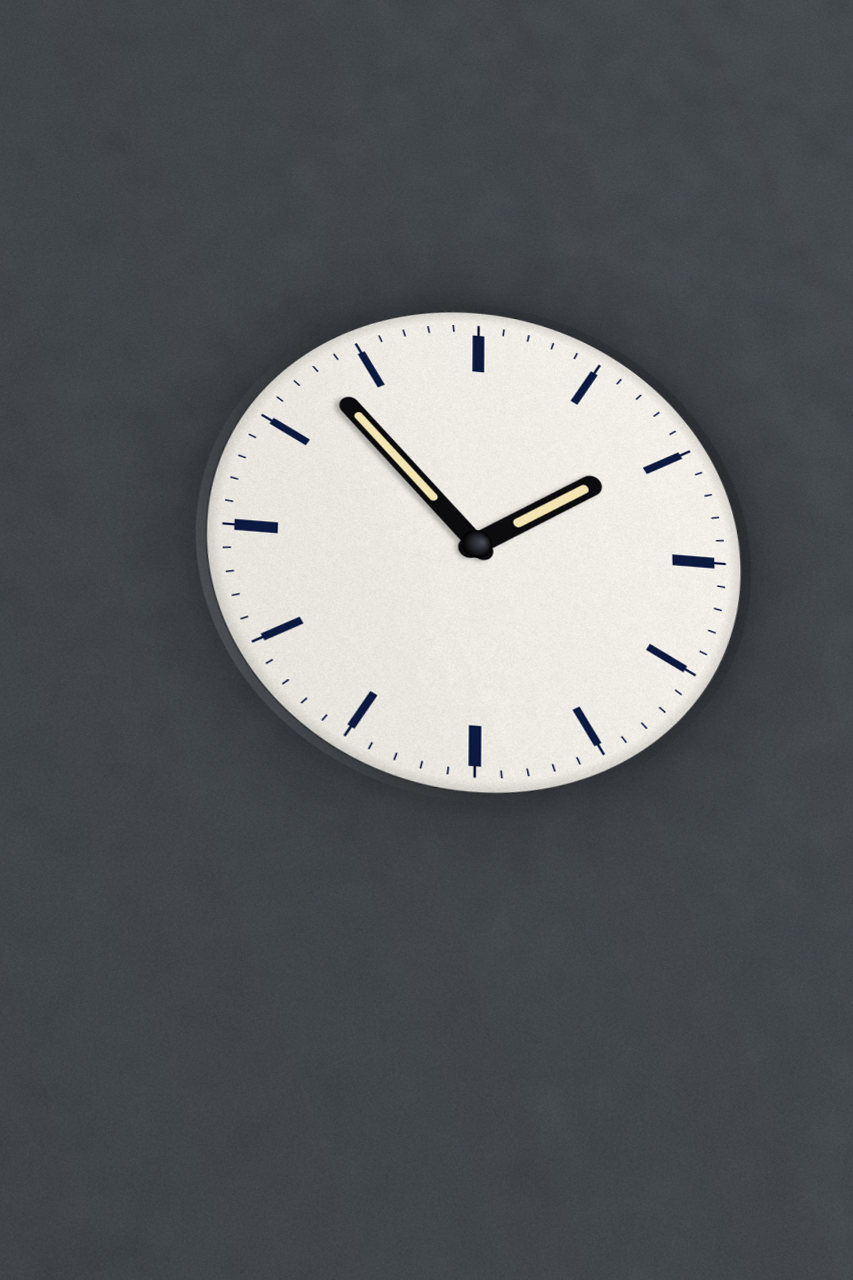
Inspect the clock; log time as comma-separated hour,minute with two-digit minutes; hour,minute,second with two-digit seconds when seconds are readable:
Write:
1,53
